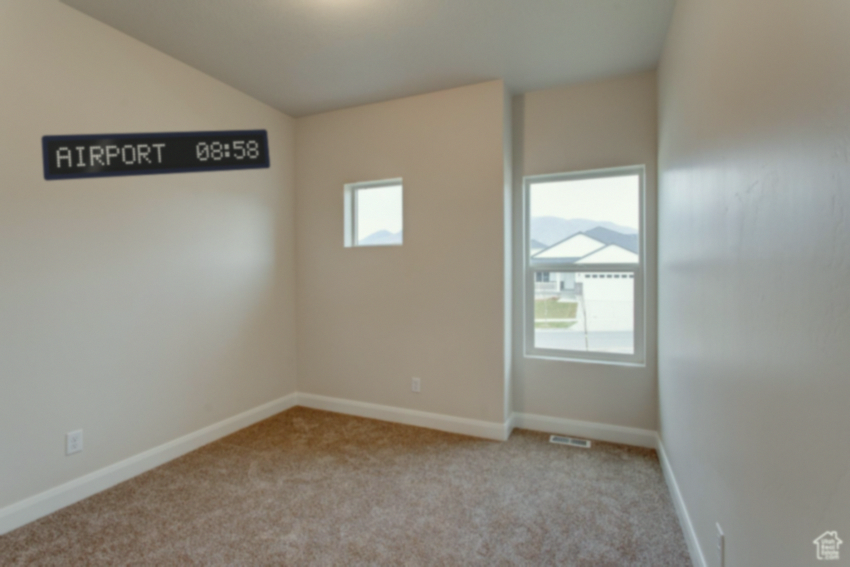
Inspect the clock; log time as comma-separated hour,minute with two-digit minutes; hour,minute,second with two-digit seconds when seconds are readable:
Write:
8,58
